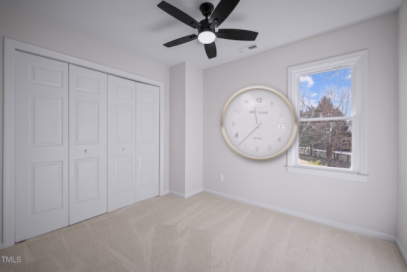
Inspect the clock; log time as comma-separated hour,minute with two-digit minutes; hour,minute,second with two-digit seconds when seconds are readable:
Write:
11,37
